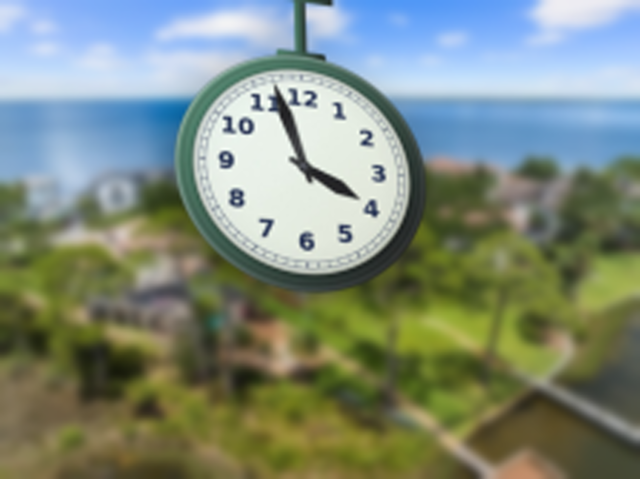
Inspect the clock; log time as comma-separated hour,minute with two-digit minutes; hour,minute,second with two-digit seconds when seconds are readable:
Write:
3,57
